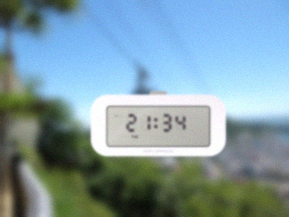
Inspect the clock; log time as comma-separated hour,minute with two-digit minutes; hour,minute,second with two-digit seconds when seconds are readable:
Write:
21,34
